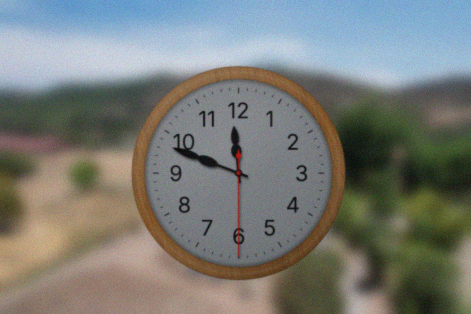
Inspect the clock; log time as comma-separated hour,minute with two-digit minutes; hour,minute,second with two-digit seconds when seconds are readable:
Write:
11,48,30
